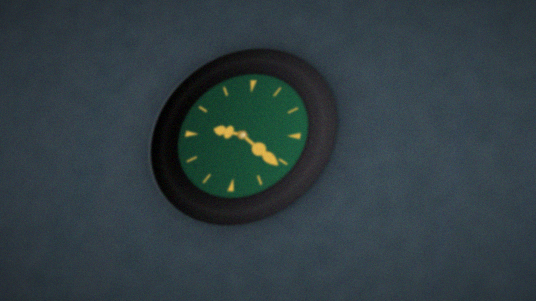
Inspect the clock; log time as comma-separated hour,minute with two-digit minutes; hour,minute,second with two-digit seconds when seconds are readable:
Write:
9,21
